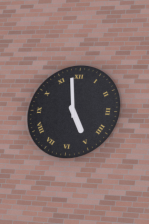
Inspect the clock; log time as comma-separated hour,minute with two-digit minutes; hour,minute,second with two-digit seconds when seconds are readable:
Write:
4,58
